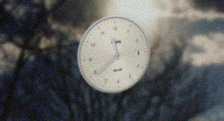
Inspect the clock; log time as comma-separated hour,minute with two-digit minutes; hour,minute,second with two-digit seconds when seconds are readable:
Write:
11,39
